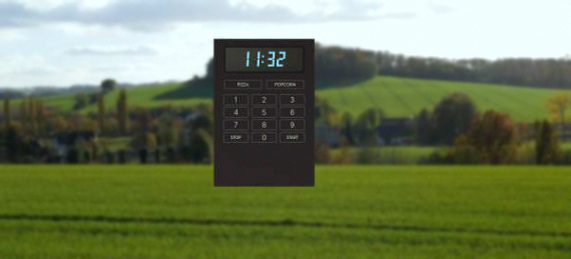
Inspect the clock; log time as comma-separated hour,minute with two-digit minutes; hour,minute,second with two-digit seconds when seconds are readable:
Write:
11,32
